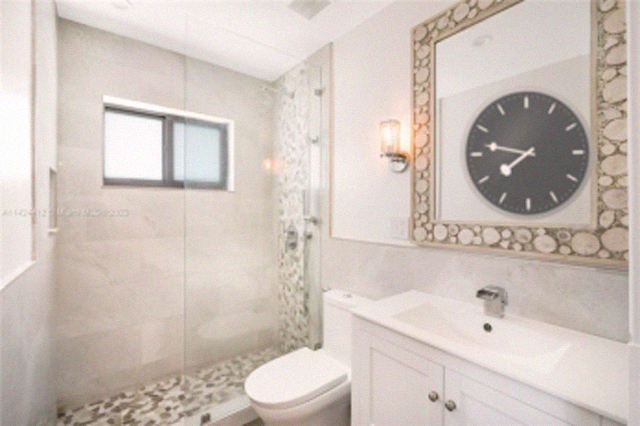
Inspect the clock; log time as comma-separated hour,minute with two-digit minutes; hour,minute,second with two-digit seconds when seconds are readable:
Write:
7,47
